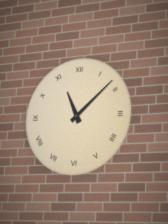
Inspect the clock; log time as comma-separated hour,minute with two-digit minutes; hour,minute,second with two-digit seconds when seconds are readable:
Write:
11,08
